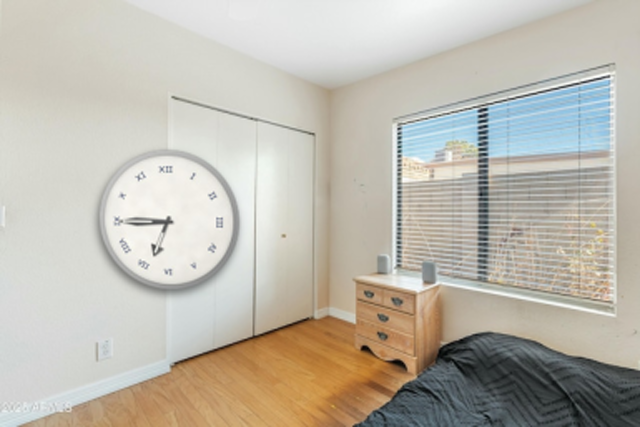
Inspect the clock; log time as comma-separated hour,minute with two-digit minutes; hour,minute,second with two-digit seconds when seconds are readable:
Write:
6,45
